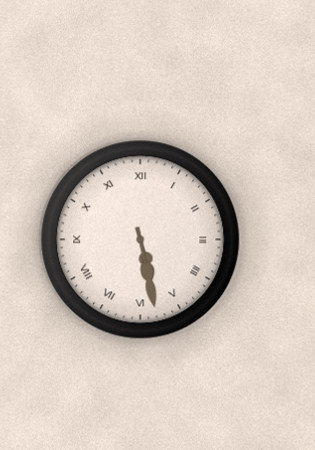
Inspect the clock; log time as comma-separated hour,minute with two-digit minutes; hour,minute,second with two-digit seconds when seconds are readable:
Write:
5,28
